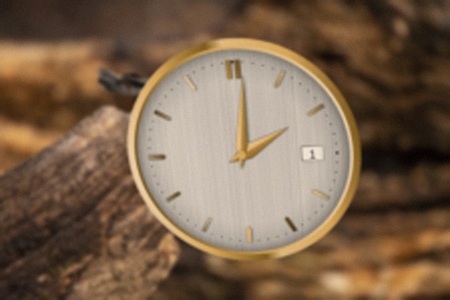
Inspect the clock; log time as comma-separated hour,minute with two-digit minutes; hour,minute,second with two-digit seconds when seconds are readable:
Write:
2,01
